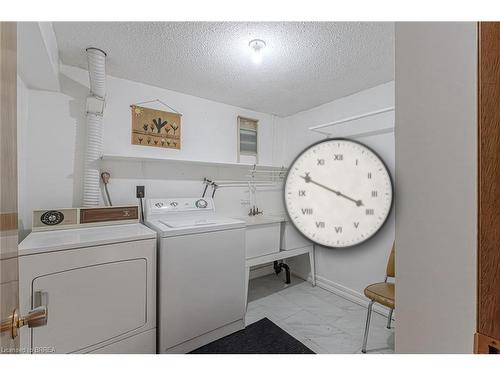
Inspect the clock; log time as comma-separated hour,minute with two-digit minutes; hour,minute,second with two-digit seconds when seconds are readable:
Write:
3,49
